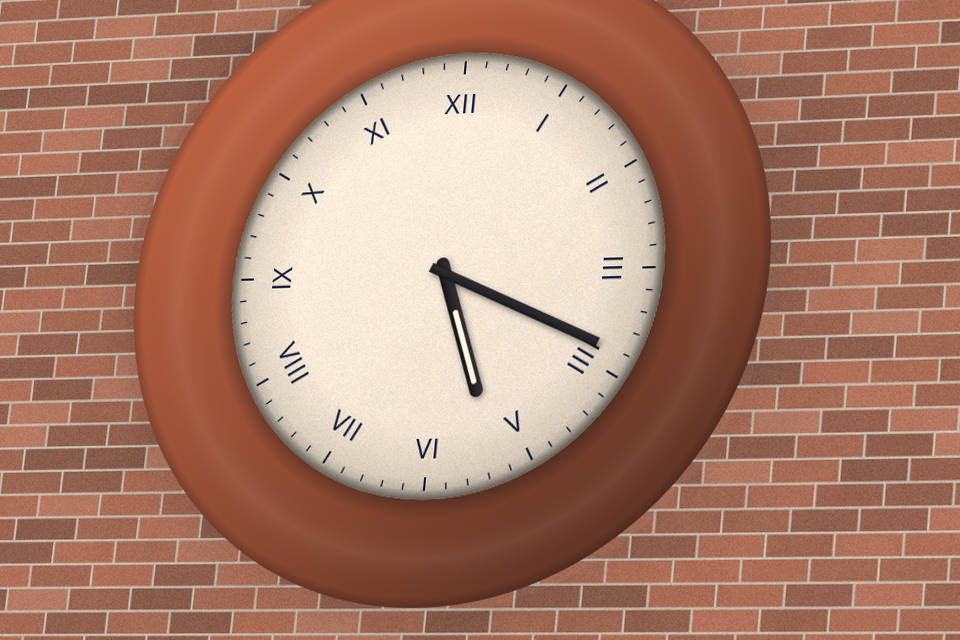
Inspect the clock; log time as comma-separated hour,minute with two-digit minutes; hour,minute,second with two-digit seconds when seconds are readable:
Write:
5,19
